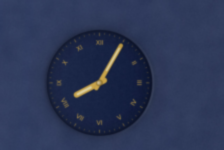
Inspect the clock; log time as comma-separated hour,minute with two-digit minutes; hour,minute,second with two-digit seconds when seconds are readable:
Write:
8,05
